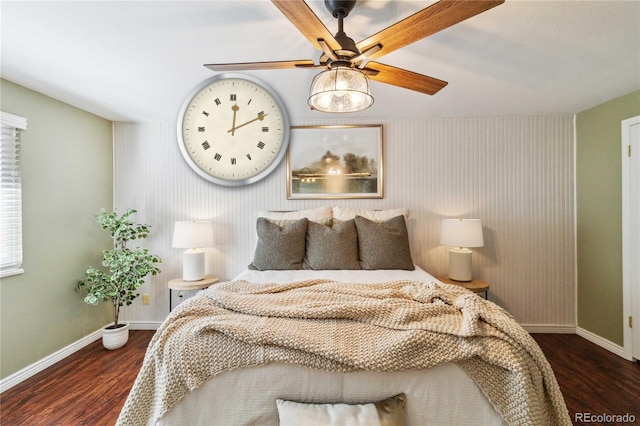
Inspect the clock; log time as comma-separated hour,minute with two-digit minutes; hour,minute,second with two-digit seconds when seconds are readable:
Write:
12,11
